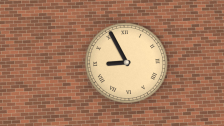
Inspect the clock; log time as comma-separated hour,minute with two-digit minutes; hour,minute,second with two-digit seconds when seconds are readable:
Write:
8,56
